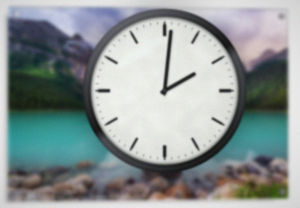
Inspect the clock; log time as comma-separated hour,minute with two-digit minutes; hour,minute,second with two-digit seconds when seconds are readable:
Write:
2,01
